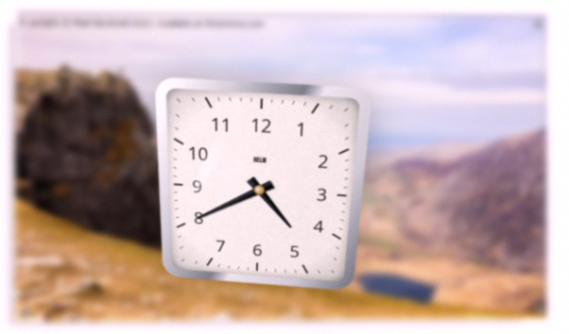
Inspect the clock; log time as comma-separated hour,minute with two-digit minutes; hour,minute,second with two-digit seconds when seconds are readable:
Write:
4,40
